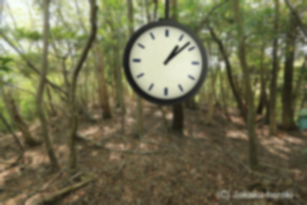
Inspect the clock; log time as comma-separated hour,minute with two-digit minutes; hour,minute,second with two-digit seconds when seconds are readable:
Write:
1,08
